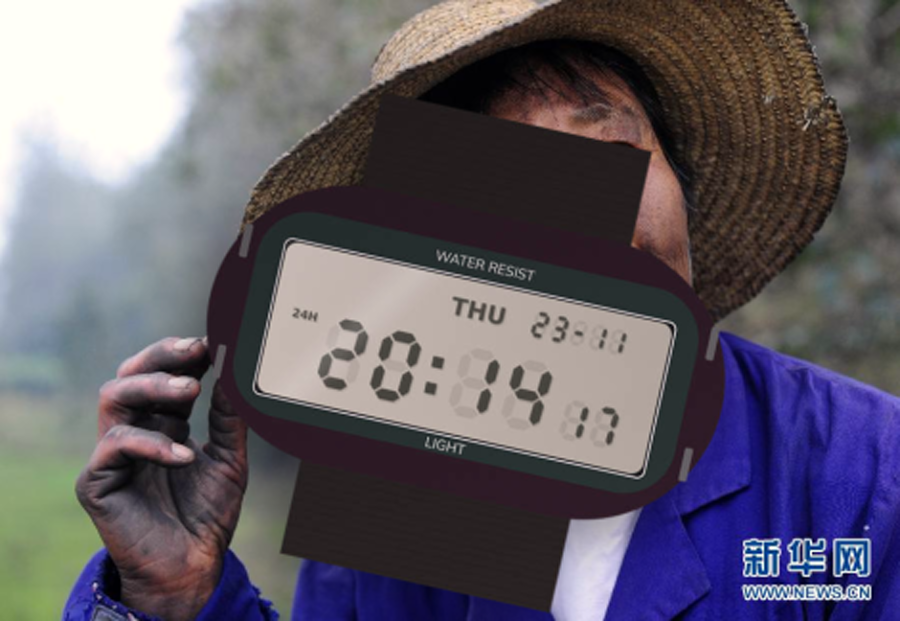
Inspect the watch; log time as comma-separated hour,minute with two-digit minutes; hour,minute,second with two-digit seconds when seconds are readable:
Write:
20,14,17
